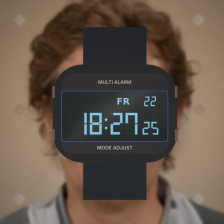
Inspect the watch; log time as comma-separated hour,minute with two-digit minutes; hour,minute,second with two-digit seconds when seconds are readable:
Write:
18,27,25
